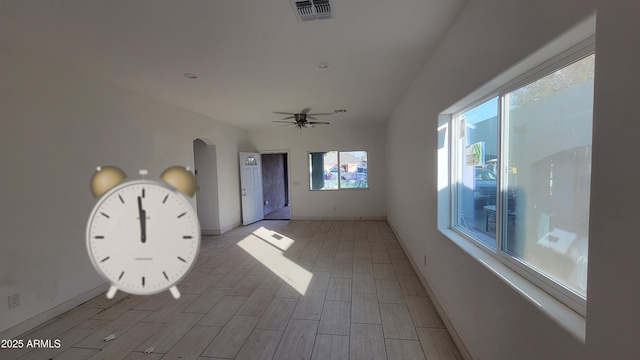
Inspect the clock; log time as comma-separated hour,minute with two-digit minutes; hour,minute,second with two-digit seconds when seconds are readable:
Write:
11,59
